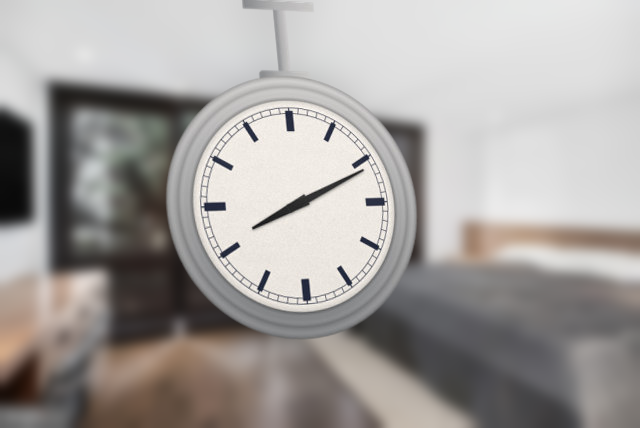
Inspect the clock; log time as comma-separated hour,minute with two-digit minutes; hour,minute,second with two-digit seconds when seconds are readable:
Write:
8,11
